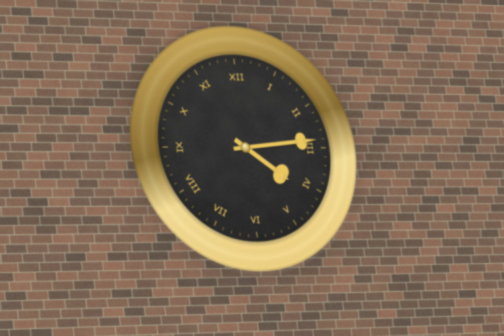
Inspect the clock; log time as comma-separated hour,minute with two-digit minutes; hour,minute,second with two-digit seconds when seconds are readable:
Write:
4,14
